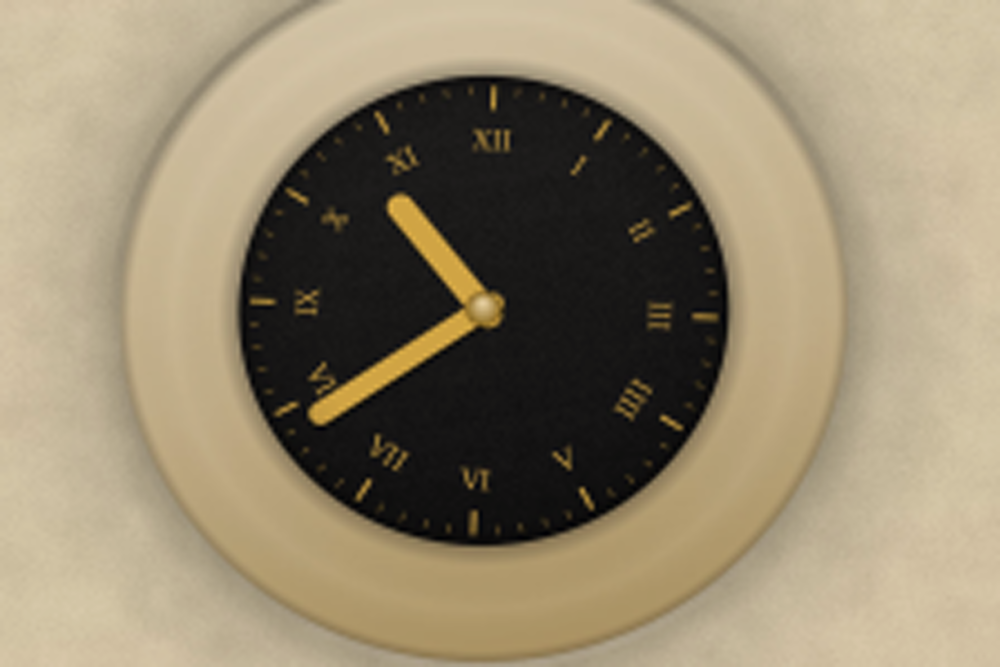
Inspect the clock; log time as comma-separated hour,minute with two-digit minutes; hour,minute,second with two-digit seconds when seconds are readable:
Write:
10,39
